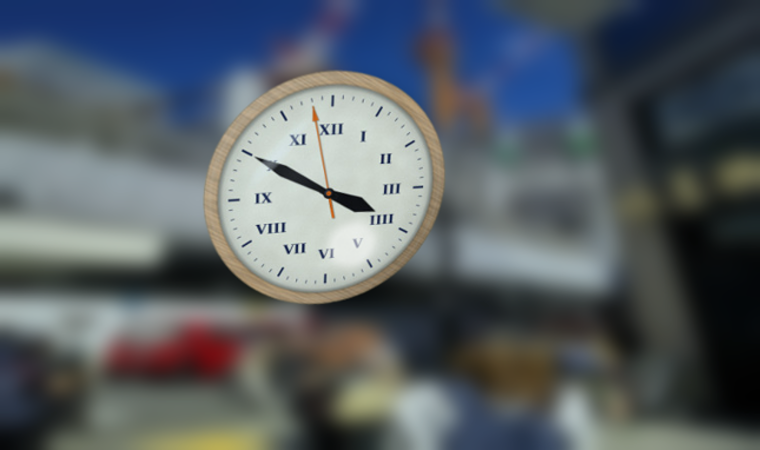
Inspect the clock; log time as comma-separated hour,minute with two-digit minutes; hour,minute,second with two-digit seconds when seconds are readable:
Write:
3,49,58
